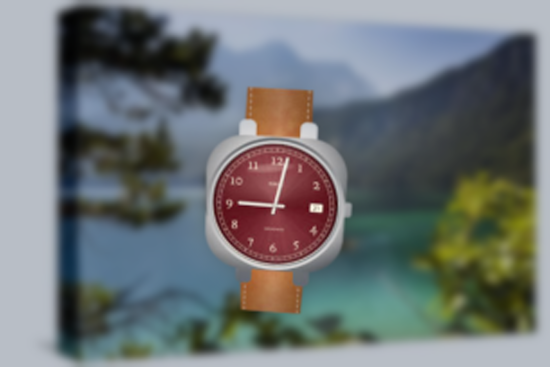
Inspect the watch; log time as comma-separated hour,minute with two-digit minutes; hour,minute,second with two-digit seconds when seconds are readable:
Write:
9,02
